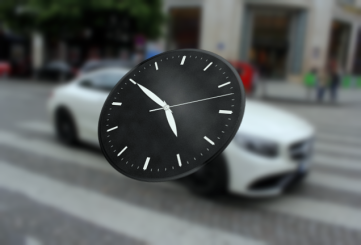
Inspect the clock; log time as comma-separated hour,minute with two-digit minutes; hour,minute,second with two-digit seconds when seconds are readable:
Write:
4,50,12
